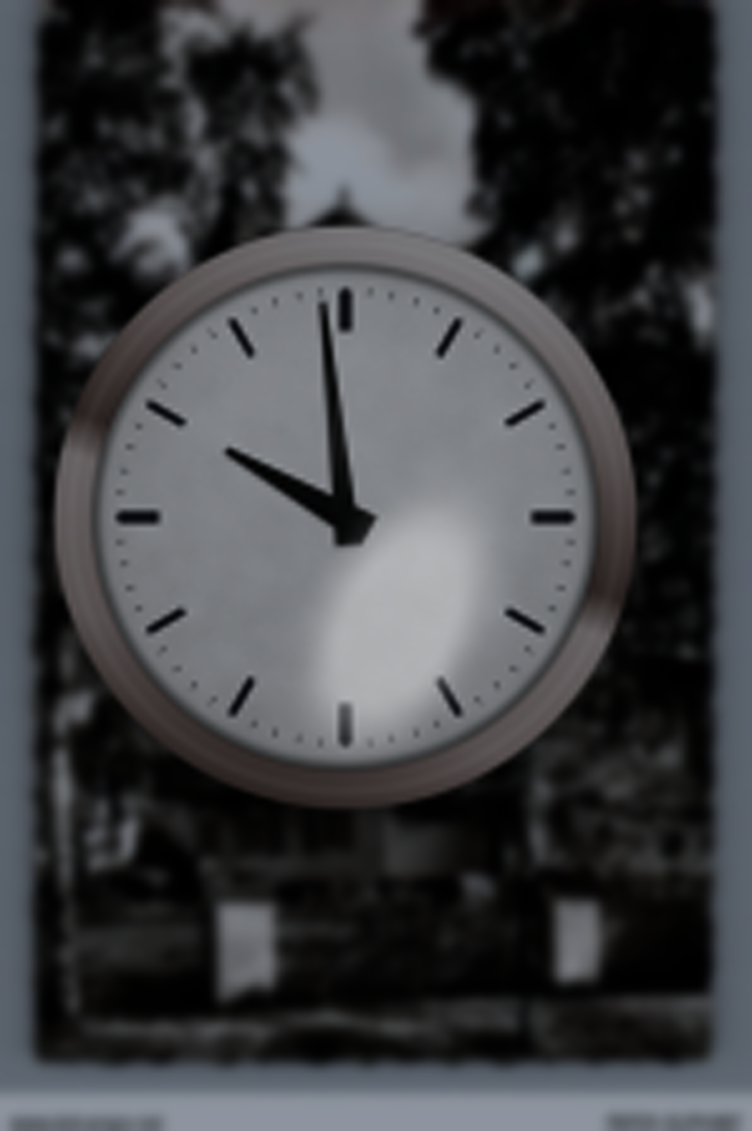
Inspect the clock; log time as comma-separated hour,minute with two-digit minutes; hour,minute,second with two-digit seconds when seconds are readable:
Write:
9,59
